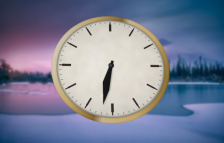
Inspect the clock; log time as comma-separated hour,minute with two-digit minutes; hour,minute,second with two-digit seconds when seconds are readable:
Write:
6,32
